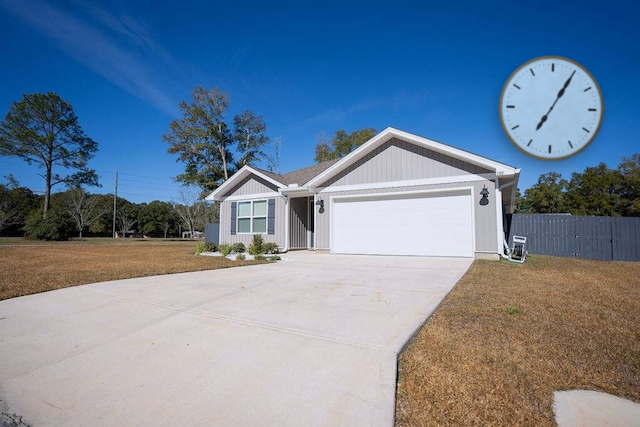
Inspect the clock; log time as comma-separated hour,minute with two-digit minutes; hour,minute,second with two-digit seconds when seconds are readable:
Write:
7,05
